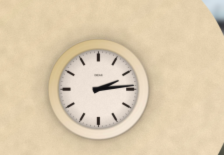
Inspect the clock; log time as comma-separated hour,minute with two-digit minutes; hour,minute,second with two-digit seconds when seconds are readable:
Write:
2,14
